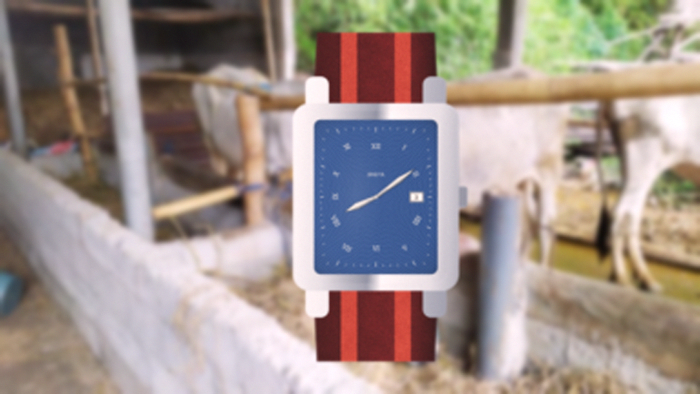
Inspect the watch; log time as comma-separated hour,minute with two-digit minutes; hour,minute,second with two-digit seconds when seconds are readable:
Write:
8,09
